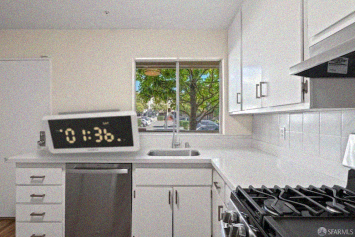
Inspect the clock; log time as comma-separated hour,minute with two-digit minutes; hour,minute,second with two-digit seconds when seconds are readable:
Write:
1,36
